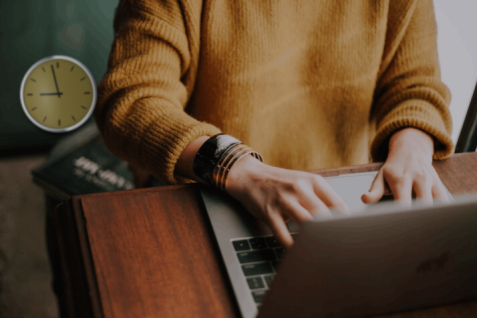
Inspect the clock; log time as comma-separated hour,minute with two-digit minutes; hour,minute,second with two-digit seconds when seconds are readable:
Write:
8,58
